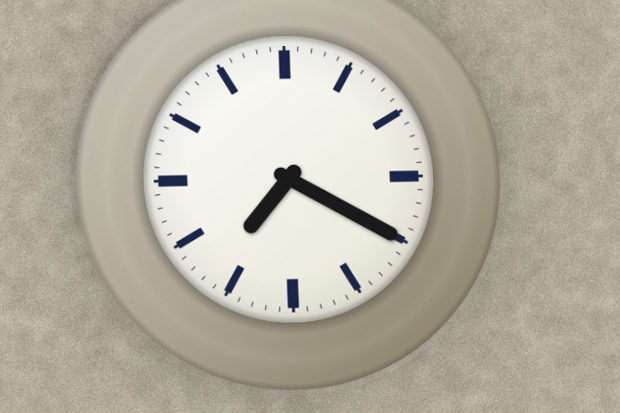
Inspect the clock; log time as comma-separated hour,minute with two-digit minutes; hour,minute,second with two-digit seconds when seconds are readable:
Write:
7,20
